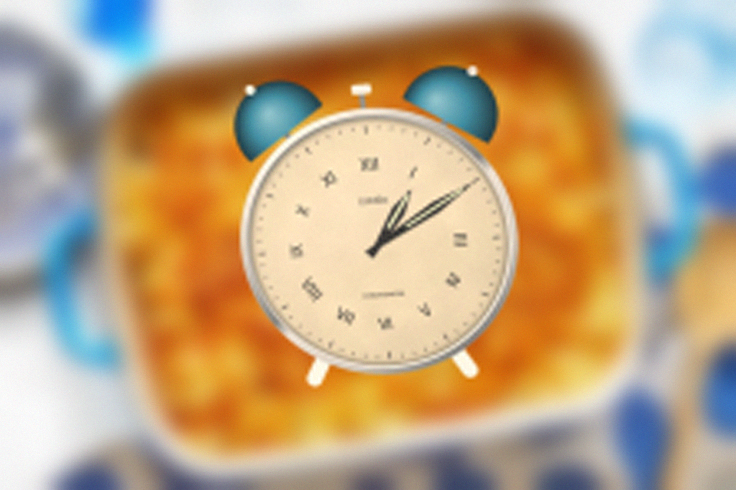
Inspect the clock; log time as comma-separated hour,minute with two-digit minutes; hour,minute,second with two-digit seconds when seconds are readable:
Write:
1,10
